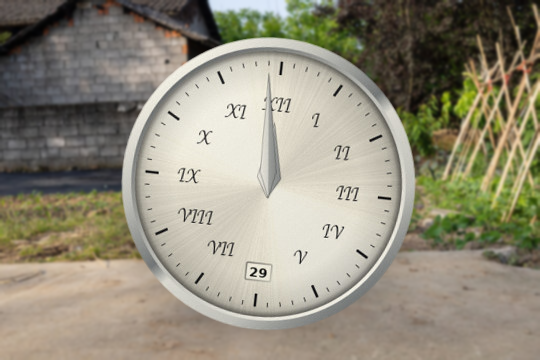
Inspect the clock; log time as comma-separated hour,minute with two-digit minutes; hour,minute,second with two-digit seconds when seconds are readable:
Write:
11,59
